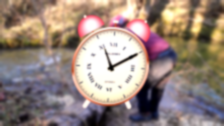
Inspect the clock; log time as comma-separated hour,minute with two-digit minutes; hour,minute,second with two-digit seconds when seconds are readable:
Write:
11,10
